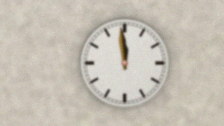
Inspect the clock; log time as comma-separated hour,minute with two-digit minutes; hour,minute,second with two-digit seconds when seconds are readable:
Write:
11,59
